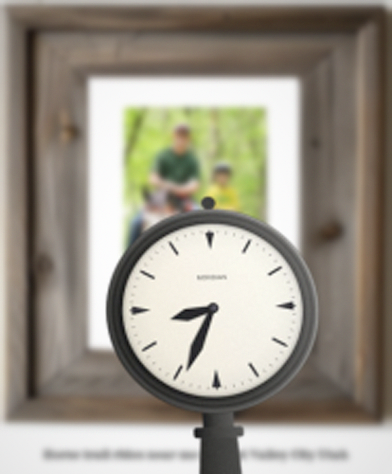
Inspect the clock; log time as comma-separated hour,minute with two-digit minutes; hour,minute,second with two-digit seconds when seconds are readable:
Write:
8,34
